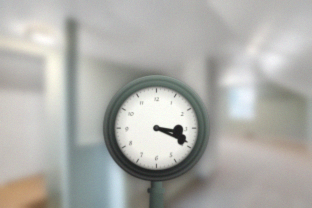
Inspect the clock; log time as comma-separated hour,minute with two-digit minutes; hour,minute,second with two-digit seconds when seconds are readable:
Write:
3,19
